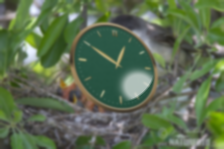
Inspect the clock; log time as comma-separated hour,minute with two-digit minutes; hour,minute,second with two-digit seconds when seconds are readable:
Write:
12,50
